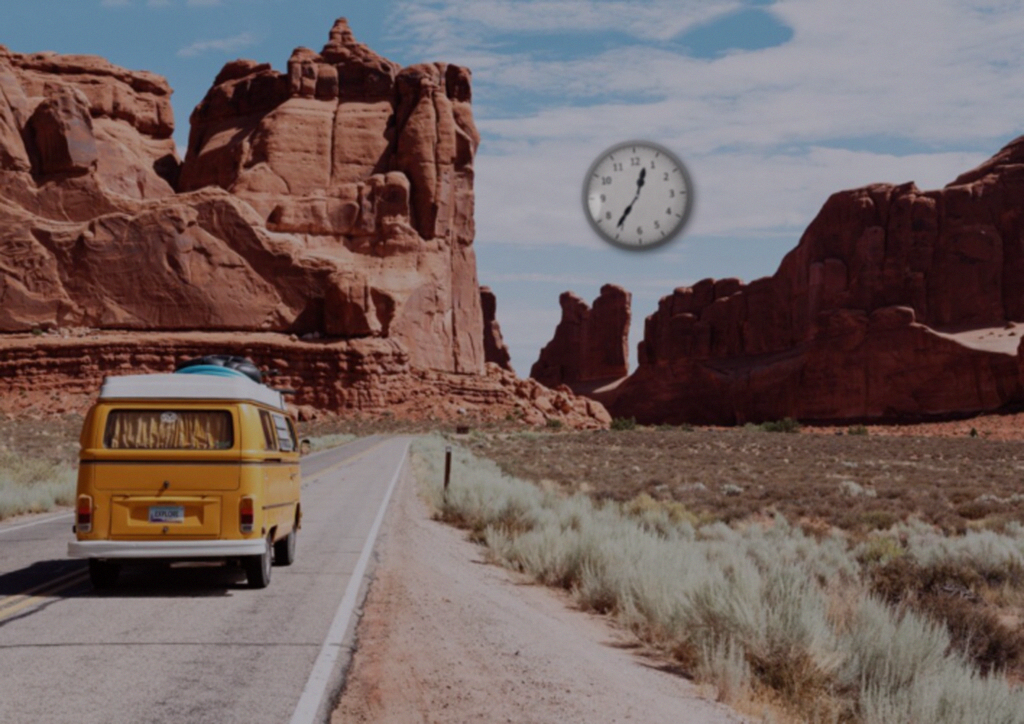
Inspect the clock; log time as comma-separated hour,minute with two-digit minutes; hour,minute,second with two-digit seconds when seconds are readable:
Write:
12,36
